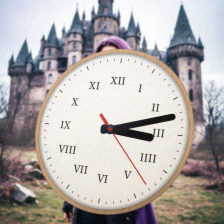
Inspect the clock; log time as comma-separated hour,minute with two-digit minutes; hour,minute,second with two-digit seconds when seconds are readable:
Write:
3,12,23
